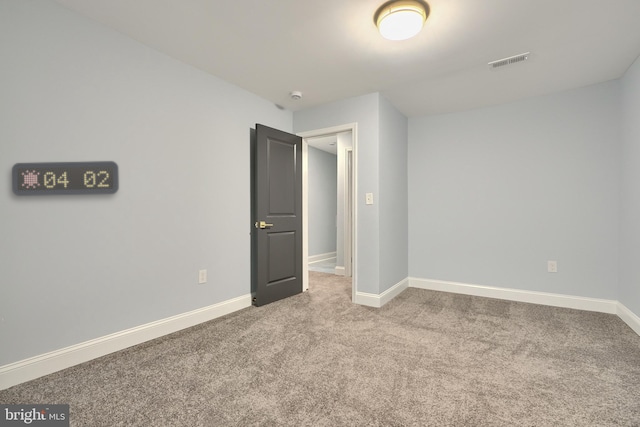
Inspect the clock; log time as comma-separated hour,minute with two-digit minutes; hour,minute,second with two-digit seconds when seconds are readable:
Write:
4,02
